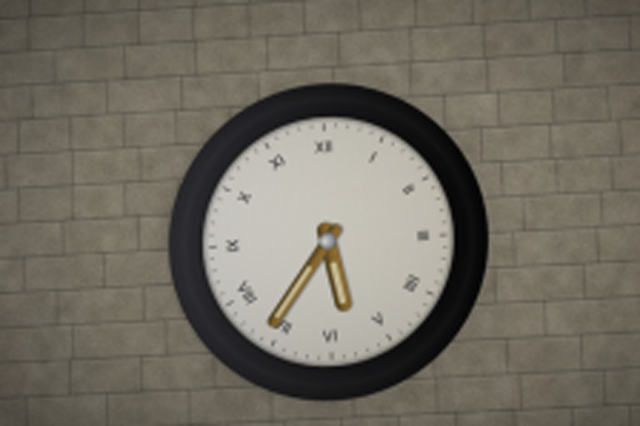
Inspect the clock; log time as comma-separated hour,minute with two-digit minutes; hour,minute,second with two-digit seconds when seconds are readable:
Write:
5,36
